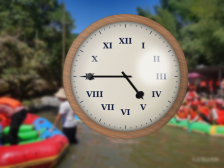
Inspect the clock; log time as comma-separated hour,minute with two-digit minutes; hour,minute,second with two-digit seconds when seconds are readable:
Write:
4,45
